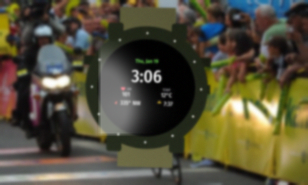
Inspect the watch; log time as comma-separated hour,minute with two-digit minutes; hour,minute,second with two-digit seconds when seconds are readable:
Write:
3,06
